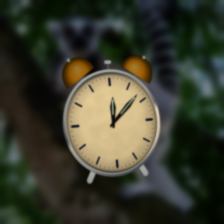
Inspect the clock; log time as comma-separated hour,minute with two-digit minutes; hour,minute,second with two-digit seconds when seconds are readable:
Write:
12,08
